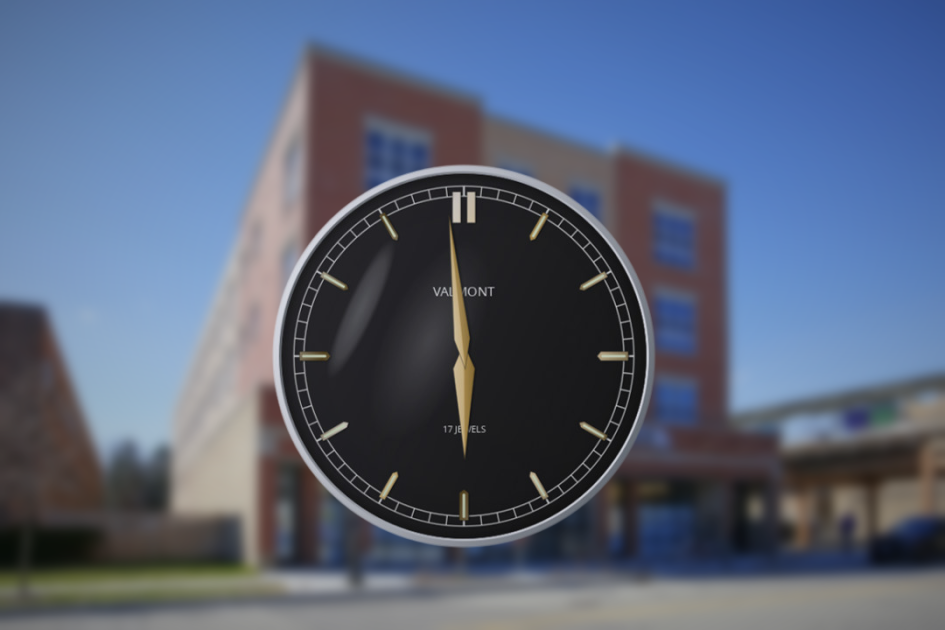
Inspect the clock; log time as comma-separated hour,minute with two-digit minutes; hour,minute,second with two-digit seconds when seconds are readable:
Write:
5,59
